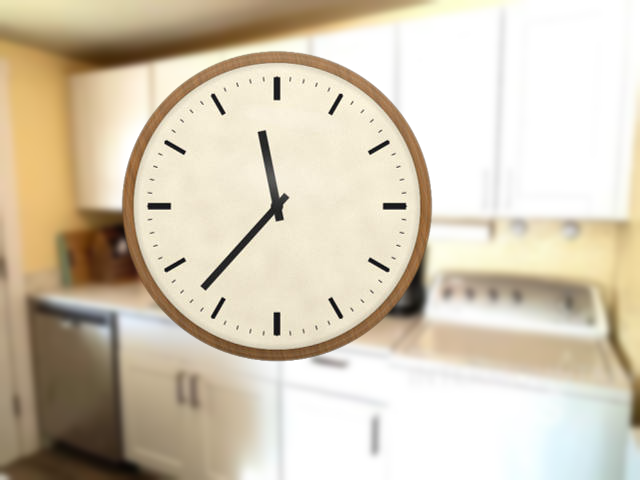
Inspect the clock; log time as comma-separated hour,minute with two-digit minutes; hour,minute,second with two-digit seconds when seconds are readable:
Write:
11,37
